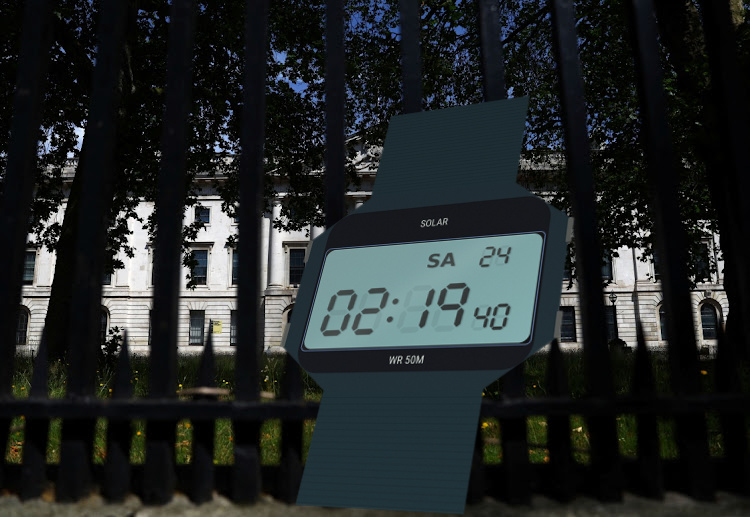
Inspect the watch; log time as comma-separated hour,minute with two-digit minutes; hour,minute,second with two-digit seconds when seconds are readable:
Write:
2,19,40
